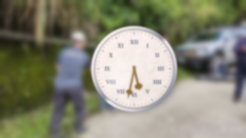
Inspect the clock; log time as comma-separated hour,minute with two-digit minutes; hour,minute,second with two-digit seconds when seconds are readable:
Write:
5,32
